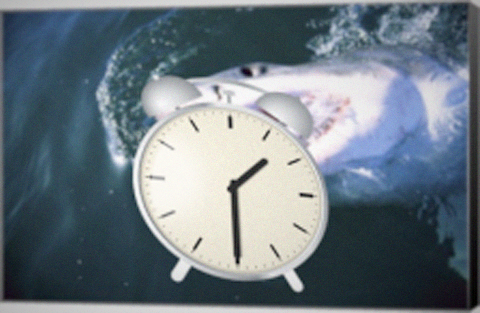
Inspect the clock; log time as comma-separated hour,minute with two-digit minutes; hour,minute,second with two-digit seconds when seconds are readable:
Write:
1,30
